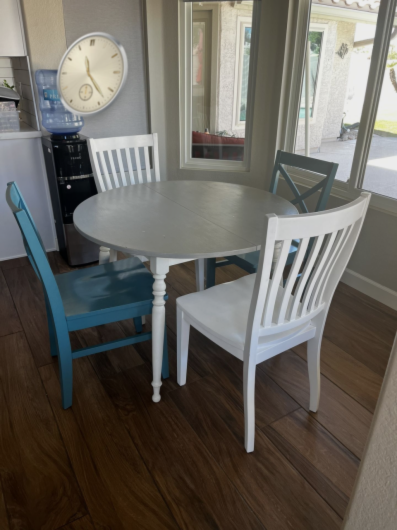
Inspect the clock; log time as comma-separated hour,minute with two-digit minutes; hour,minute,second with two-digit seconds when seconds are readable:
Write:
11,23
